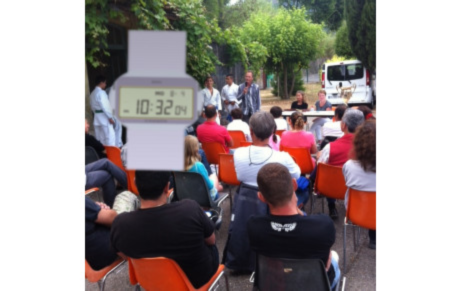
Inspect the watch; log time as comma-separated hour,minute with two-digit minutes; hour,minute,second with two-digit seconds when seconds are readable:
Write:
10,32
